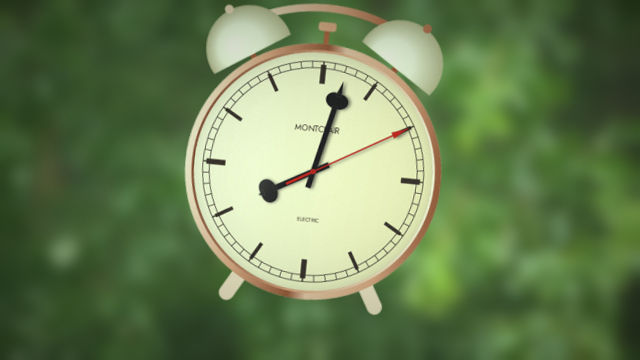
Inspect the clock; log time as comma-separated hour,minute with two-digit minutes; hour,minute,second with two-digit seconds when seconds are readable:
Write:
8,02,10
